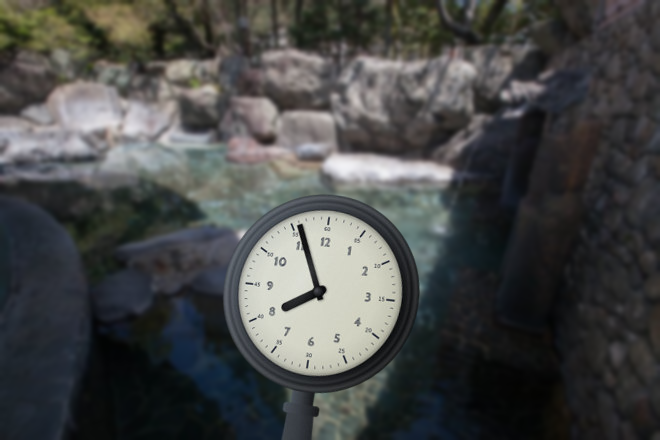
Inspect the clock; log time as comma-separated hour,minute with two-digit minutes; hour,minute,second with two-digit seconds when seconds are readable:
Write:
7,56
